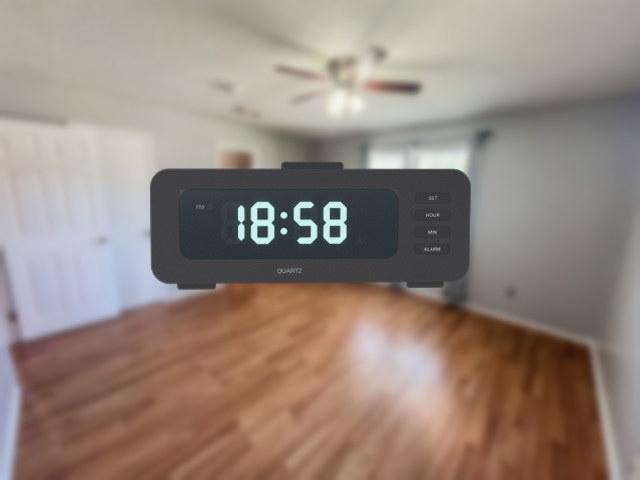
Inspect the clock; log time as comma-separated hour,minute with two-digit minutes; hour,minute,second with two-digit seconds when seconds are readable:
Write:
18,58
